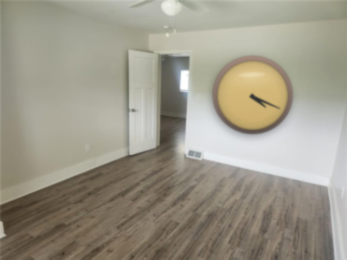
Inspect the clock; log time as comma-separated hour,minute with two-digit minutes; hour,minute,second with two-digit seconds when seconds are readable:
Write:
4,19
